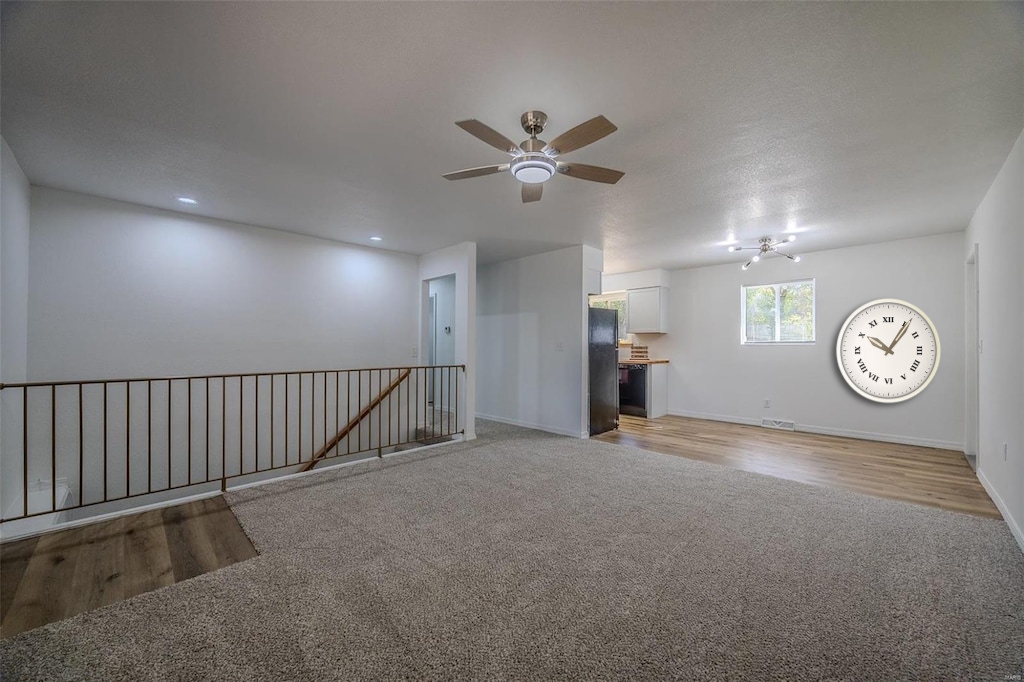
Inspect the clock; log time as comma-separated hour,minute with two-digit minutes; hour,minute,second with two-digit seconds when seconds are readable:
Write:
10,06
